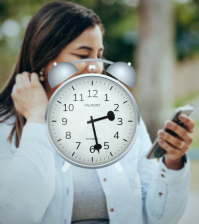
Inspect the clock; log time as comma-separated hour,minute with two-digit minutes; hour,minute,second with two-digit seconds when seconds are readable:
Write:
2,28
